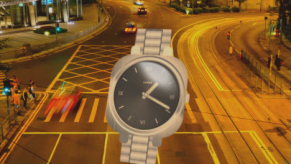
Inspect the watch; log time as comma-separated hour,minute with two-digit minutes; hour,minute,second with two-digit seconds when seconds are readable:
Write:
1,19
